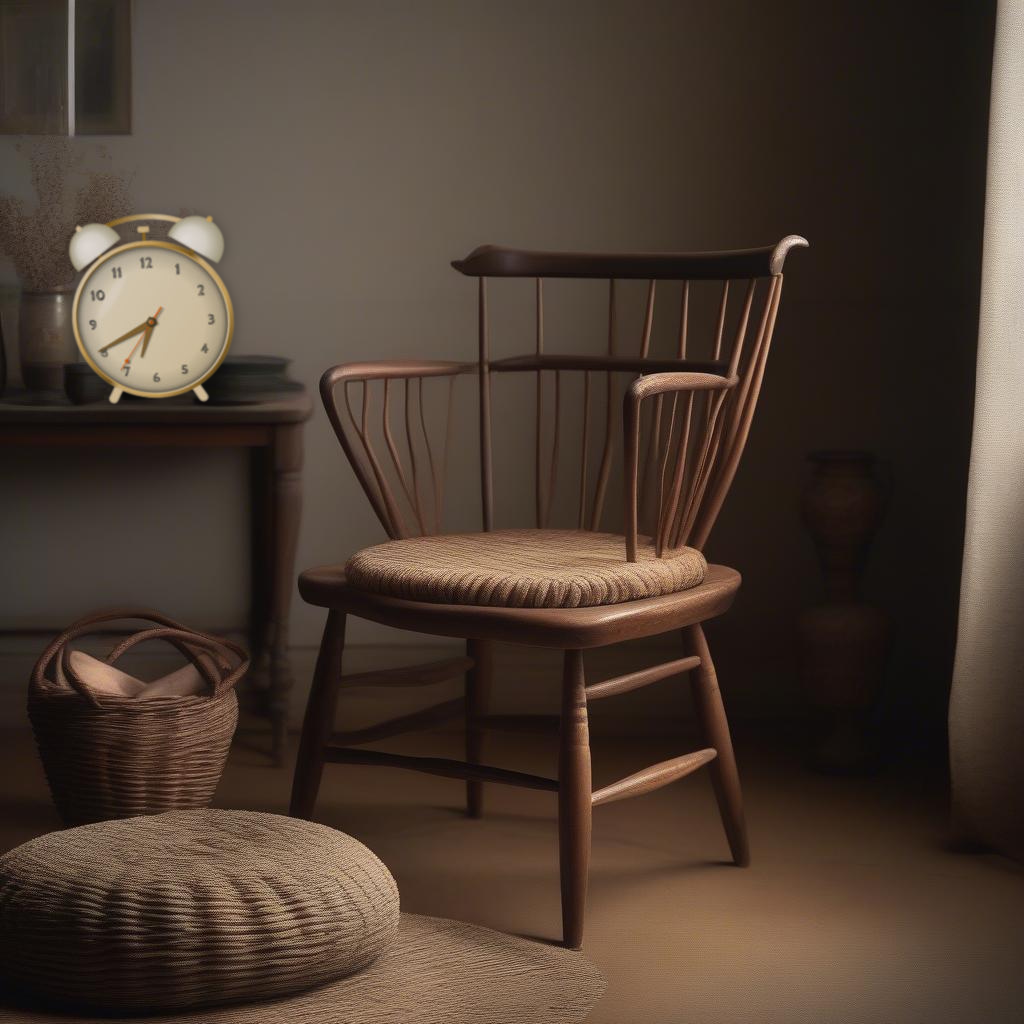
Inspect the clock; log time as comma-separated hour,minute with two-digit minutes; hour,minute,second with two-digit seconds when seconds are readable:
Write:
6,40,36
